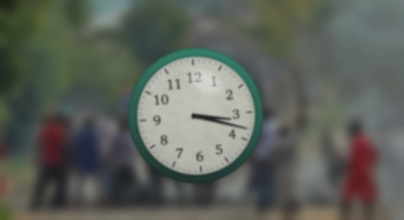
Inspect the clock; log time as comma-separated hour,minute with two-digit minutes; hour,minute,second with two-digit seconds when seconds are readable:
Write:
3,18
